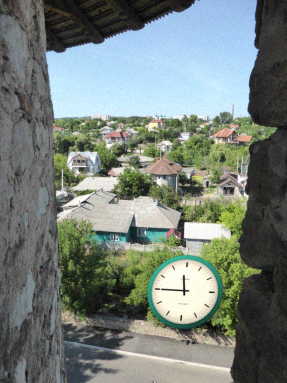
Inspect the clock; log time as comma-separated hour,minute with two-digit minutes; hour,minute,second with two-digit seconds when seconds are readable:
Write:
11,45
